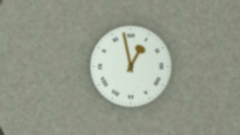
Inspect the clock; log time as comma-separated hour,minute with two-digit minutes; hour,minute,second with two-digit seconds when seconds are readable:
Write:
12,58
